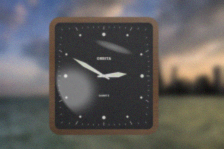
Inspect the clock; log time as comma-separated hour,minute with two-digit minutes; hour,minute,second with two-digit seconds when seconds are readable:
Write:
2,50
